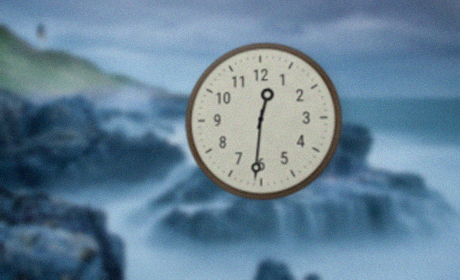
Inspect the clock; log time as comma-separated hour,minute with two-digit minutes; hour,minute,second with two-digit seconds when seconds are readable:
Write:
12,31
